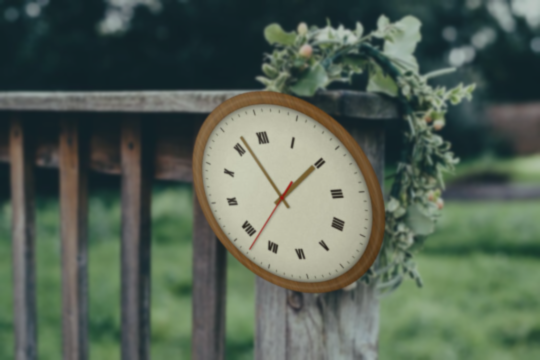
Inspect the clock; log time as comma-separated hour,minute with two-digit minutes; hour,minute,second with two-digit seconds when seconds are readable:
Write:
1,56,38
